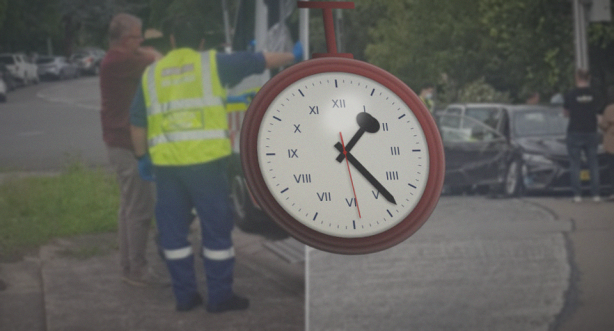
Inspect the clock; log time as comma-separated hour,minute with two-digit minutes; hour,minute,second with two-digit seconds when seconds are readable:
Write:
1,23,29
